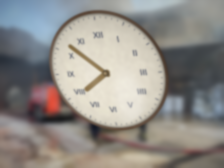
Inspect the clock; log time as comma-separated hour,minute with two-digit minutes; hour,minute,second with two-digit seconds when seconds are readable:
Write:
7,52
